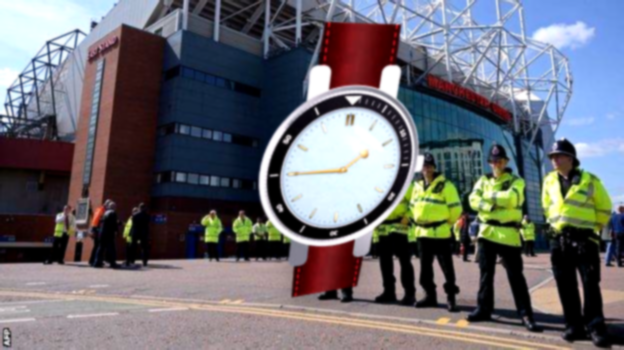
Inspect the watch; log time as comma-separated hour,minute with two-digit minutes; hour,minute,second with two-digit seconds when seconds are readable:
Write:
1,45
